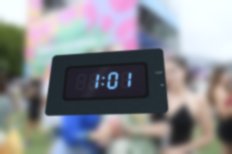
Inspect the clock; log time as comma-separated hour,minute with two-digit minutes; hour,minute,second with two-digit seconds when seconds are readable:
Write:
1,01
